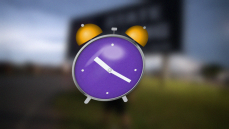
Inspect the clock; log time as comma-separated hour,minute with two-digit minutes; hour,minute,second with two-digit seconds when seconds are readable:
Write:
10,20
